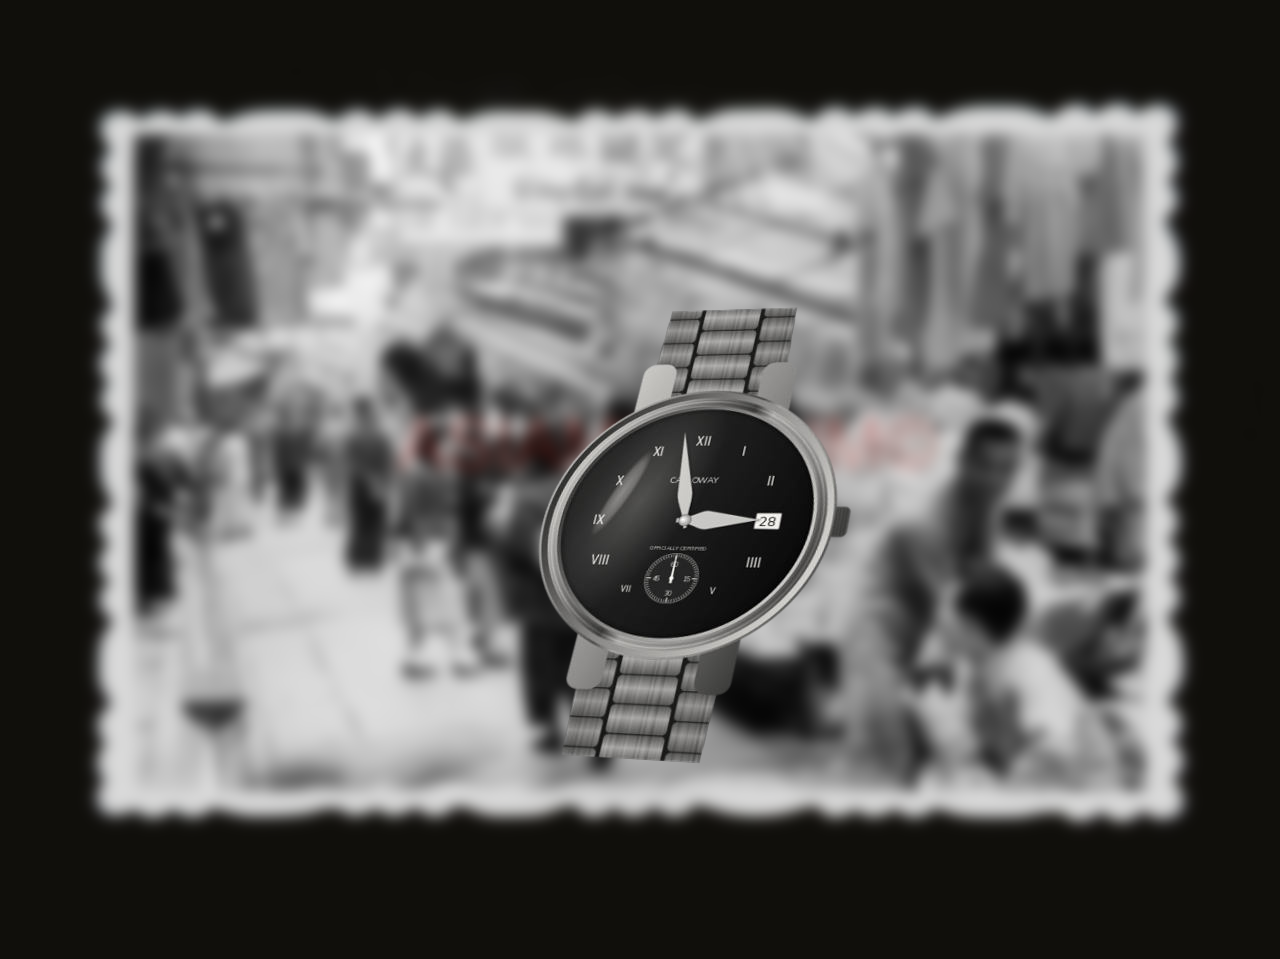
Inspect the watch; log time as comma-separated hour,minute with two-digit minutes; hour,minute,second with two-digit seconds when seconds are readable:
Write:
2,58
